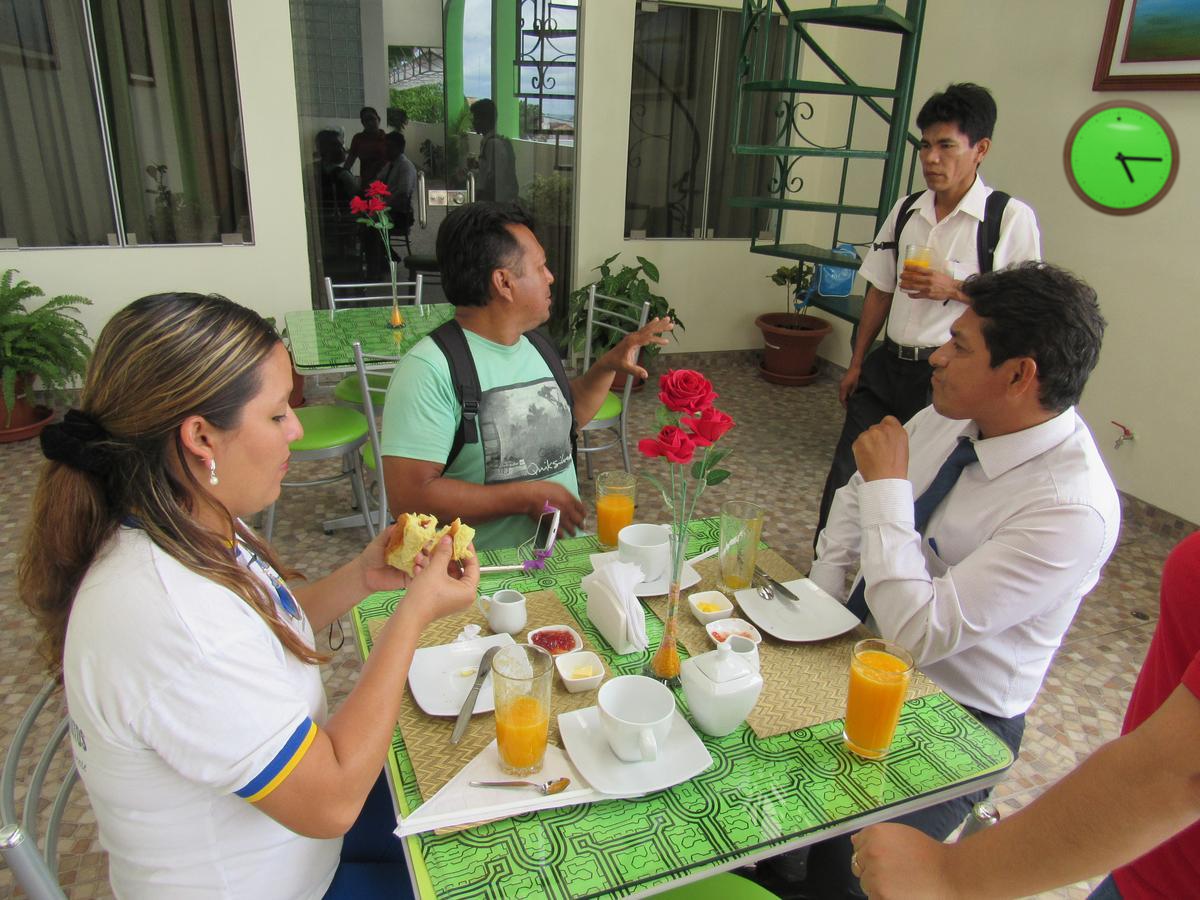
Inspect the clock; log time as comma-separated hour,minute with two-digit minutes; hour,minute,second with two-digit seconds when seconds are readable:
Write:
5,16
